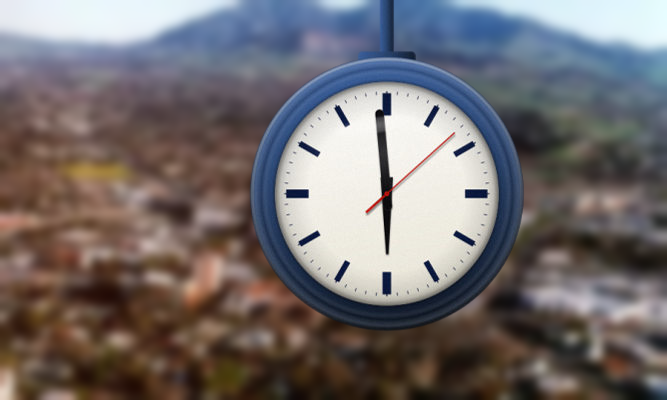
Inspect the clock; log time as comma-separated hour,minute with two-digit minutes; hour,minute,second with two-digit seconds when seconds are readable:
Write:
5,59,08
